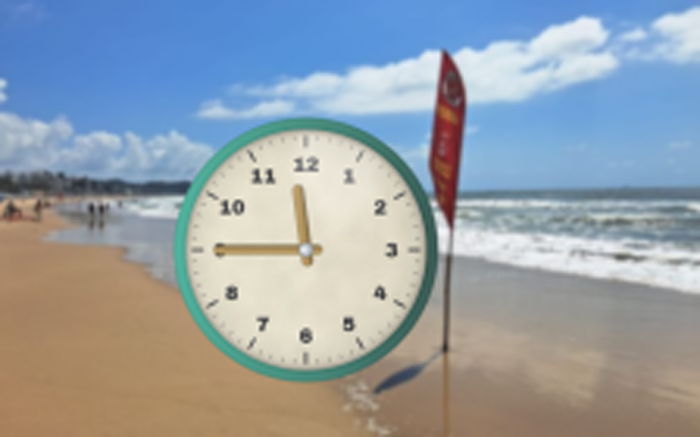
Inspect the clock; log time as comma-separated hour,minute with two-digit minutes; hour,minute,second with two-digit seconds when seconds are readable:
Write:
11,45
